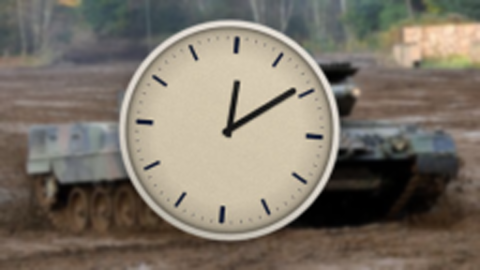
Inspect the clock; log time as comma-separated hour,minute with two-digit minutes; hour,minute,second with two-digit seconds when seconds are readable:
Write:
12,09
